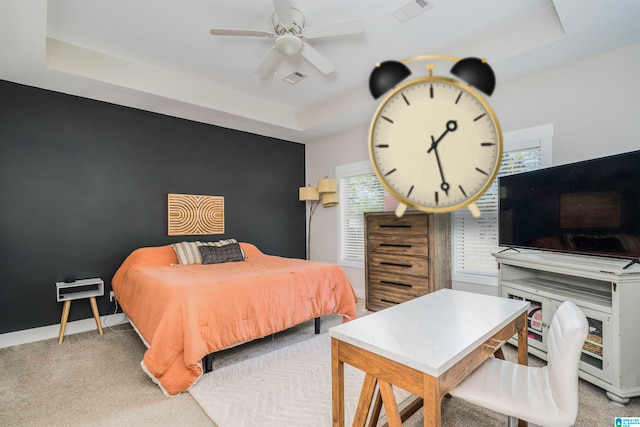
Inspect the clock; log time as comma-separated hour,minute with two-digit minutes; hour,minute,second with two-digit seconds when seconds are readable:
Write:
1,28
